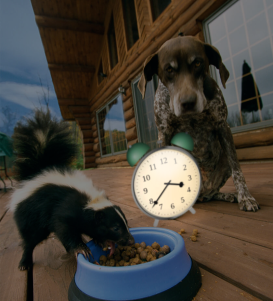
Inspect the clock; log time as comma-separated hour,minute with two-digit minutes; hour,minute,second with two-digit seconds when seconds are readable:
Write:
3,38
